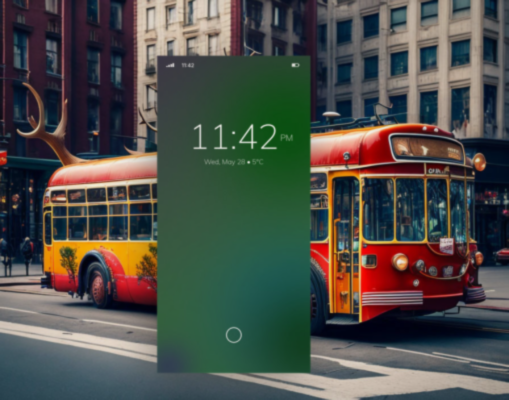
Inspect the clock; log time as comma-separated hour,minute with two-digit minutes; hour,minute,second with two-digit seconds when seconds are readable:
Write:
11,42
